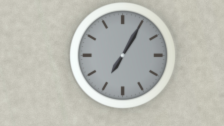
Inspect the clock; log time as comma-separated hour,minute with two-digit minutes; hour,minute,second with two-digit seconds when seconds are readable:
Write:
7,05
